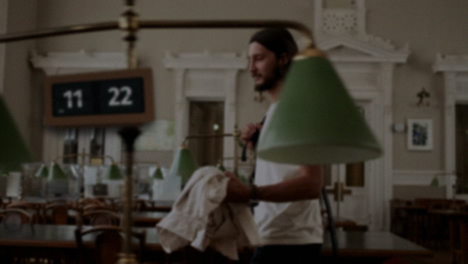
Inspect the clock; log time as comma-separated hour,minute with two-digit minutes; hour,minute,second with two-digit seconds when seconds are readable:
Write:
11,22
